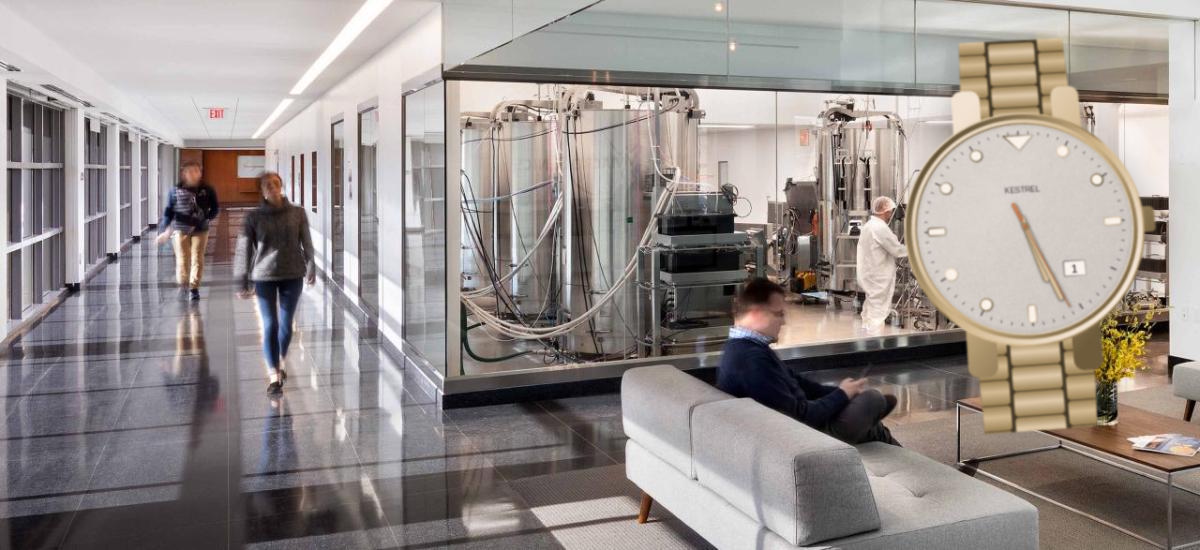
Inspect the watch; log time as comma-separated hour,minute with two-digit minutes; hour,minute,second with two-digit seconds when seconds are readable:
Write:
5,26,26
